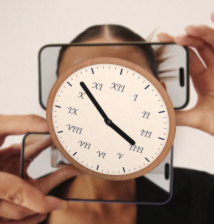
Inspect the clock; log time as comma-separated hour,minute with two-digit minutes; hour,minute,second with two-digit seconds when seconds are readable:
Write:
3,52
